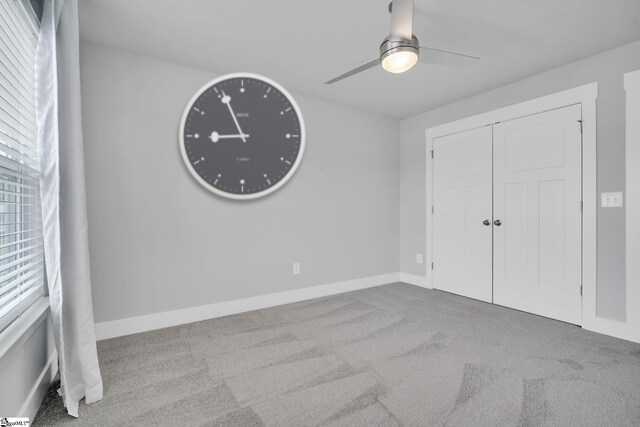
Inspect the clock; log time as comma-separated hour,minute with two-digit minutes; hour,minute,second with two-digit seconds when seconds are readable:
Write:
8,56
